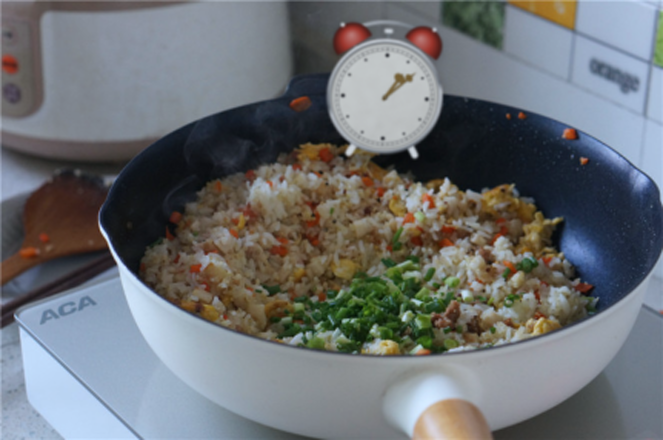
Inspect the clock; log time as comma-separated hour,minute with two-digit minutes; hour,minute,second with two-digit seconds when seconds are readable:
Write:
1,08
